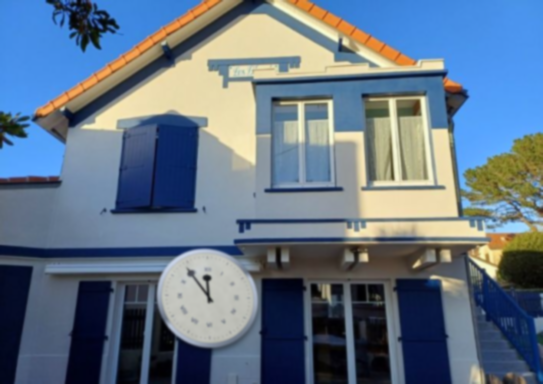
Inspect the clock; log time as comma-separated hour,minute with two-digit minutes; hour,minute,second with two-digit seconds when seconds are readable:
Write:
11,54
